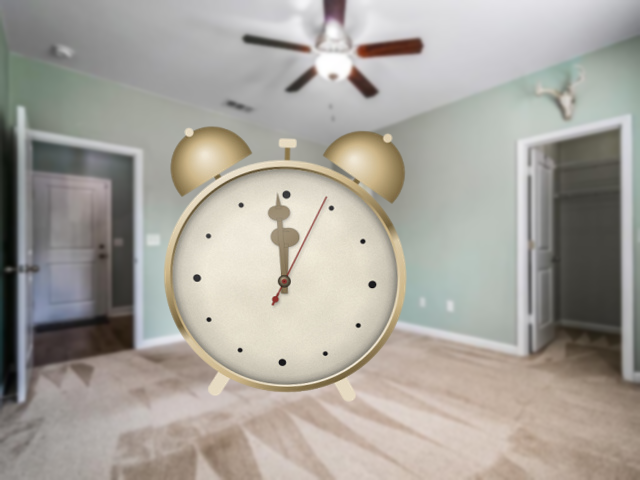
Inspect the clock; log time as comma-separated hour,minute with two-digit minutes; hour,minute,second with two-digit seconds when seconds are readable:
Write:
11,59,04
